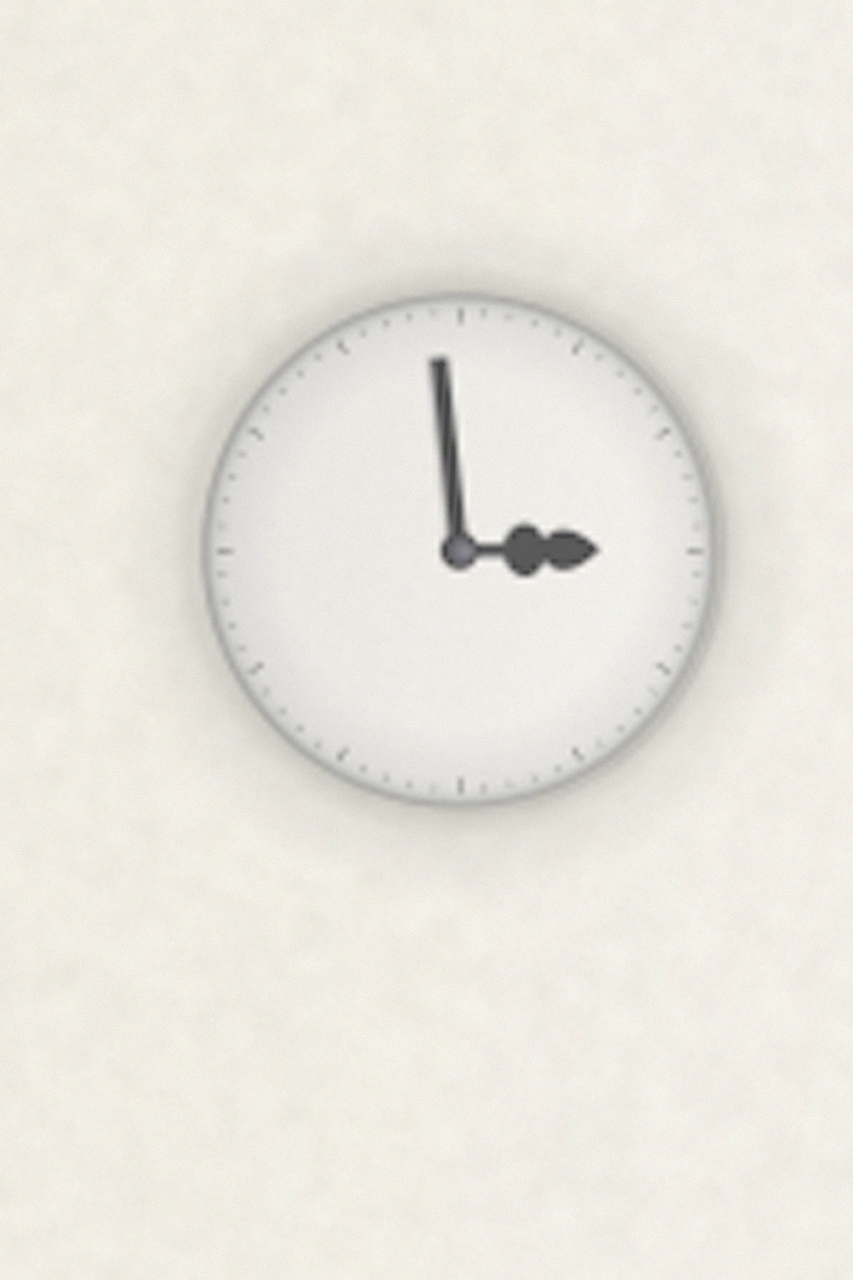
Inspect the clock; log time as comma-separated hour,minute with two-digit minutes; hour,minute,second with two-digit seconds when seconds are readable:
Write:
2,59
